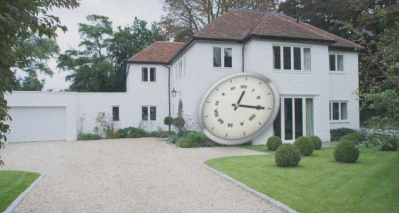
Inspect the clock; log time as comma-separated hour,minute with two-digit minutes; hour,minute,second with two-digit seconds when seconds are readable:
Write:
12,15
